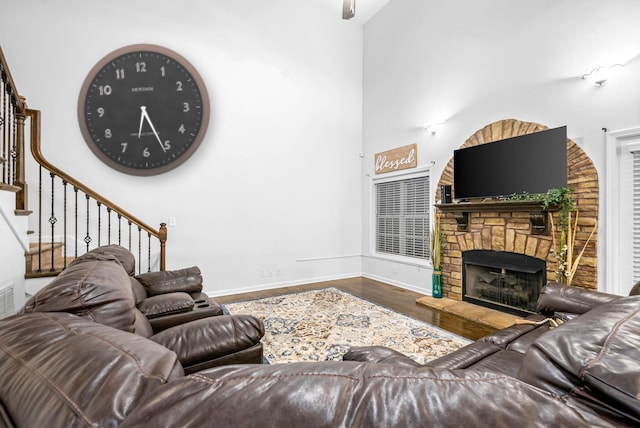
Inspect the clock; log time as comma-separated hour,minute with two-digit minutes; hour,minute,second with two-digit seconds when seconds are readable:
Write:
6,26
